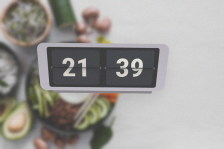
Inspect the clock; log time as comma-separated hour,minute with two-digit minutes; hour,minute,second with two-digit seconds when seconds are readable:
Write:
21,39
